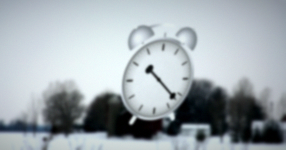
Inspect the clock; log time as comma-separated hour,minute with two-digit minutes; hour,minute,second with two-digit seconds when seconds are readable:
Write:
10,22
